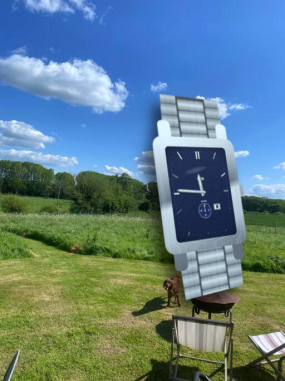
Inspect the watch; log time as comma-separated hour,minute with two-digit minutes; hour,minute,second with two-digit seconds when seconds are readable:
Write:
11,46
